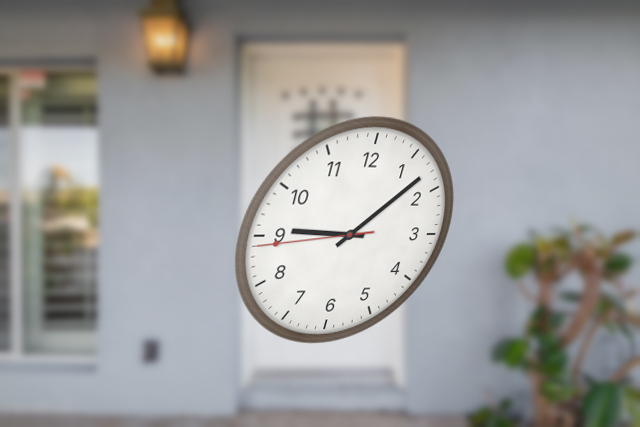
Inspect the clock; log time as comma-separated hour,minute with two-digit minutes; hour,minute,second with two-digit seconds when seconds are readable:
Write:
9,07,44
